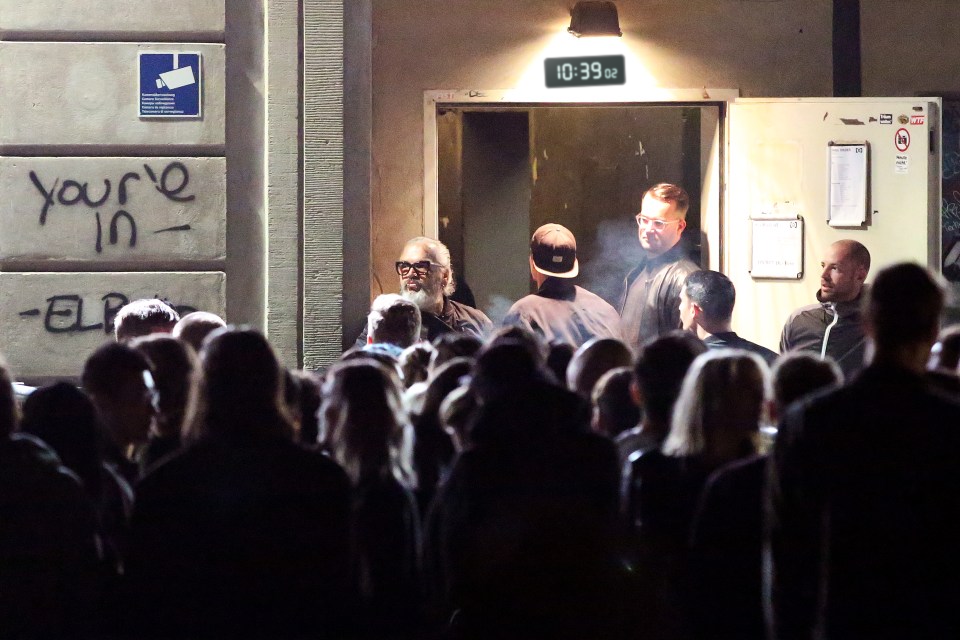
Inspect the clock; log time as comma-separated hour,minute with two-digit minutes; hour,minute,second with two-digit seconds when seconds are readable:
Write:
10,39
